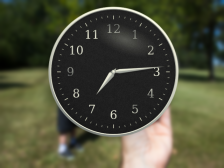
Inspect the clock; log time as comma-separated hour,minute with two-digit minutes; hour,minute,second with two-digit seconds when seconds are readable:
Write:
7,14
